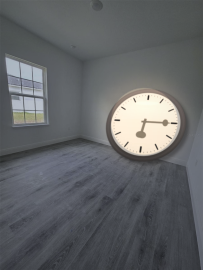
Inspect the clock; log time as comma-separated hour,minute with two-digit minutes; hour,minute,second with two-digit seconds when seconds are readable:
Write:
6,15
